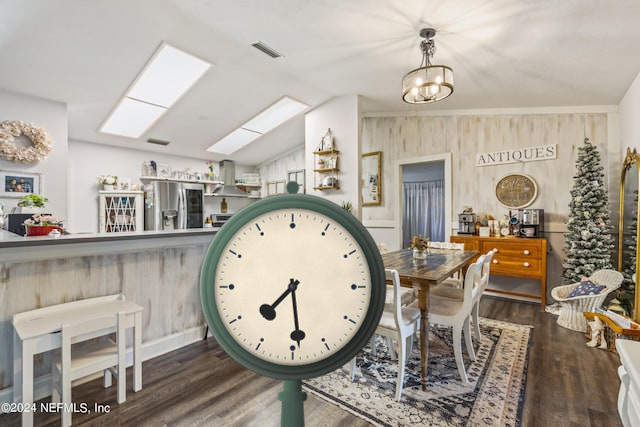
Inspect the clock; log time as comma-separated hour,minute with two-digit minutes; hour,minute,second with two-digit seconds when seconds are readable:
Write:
7,29
